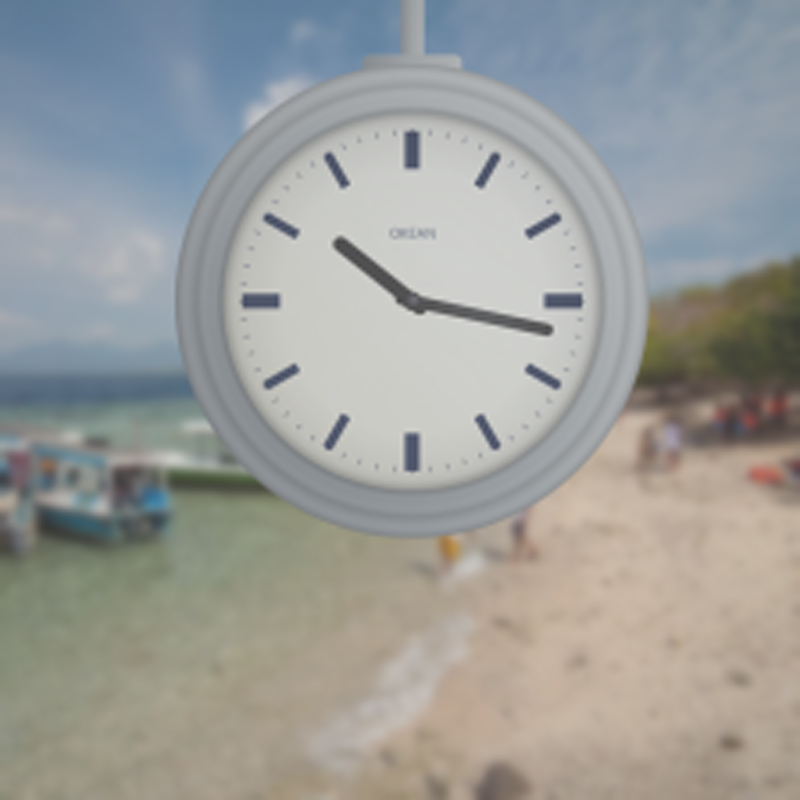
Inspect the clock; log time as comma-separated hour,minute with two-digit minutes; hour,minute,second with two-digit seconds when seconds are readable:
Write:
10,17
